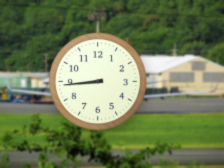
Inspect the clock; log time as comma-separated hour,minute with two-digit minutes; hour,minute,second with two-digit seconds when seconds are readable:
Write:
8,44
